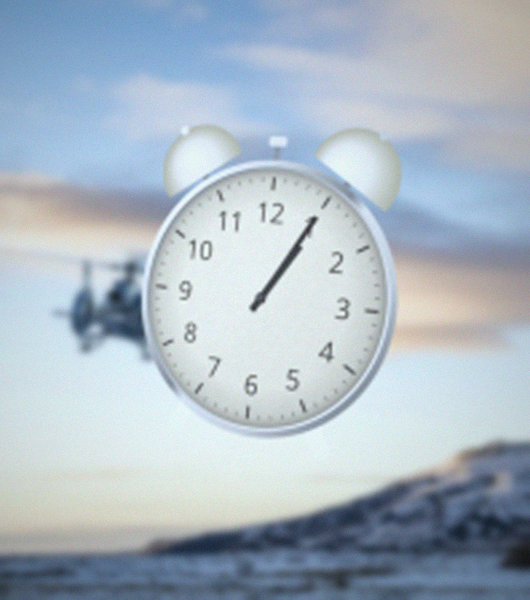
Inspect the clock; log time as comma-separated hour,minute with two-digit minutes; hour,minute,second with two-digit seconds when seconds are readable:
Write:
1,05
